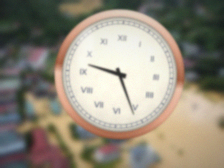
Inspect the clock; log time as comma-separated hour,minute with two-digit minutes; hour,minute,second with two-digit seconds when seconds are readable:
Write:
9,26
